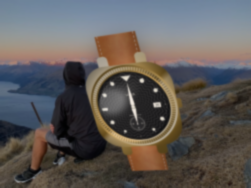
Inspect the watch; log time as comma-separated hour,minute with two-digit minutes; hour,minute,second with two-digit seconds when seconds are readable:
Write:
6,00
